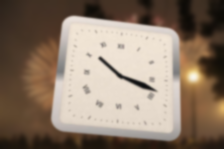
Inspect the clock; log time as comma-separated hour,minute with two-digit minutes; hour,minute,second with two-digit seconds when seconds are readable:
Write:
10,18
